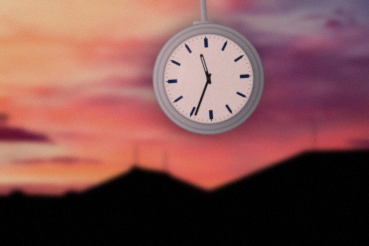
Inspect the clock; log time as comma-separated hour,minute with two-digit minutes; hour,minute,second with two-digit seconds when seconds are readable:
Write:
11,34
